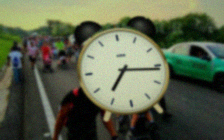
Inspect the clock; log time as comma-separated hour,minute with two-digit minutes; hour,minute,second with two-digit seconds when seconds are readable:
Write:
7,16
